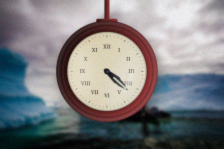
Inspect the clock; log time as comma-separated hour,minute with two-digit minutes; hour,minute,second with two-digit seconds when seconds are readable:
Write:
4,22
